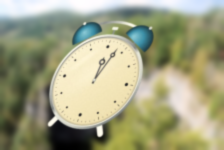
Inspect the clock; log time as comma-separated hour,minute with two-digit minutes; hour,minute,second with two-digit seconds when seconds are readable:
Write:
12,03
